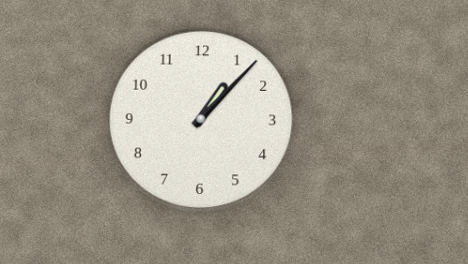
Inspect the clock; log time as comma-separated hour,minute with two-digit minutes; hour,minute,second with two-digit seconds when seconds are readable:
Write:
1,07
